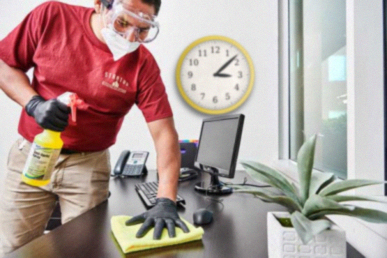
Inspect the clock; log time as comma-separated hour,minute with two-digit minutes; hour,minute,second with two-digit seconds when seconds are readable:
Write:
3,08
